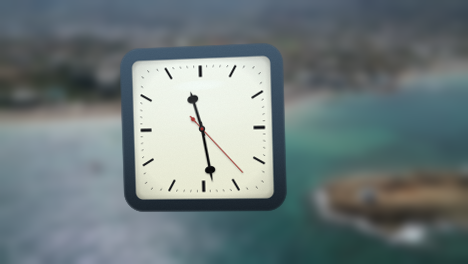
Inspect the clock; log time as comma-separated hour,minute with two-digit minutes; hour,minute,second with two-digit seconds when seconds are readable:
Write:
11,28,23
